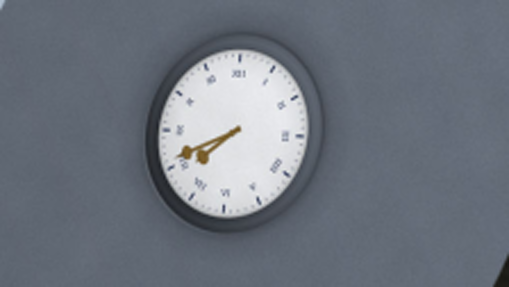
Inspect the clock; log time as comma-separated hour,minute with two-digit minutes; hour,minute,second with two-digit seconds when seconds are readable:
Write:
7,41
